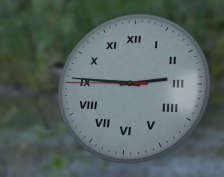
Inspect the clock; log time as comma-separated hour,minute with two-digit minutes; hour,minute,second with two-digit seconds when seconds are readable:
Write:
2,45,45
